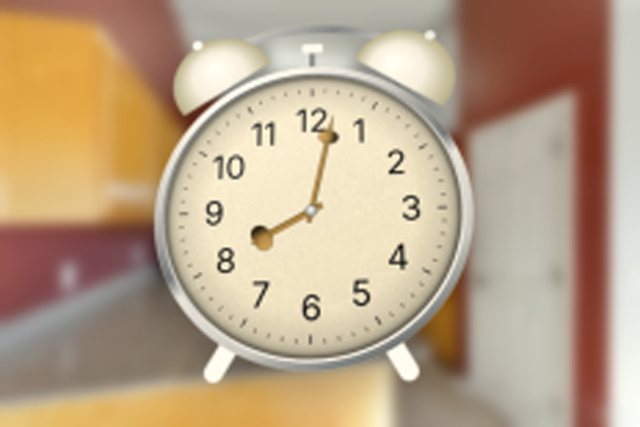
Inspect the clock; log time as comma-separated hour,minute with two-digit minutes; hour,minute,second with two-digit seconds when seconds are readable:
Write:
8,02
